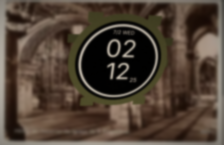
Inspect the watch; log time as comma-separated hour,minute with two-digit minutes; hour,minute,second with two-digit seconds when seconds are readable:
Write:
2,12
